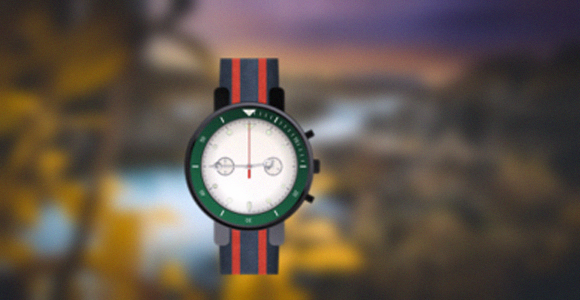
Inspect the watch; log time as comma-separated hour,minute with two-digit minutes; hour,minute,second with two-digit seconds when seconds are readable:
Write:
2,45
